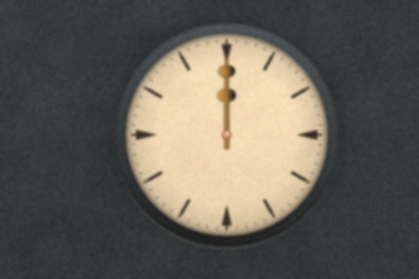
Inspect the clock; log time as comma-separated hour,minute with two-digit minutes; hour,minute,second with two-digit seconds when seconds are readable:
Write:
12,00
